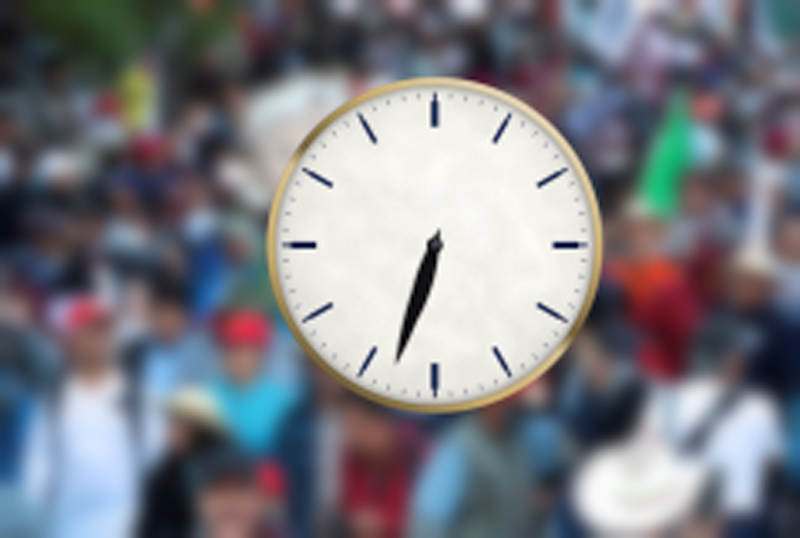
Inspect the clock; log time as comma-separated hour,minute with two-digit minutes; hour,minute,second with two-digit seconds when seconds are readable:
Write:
6,33
